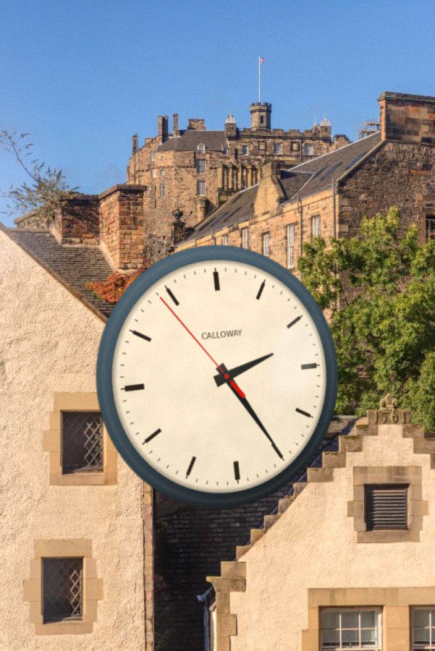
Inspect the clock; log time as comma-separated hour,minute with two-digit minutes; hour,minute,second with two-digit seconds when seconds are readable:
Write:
2,24,54
